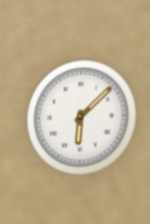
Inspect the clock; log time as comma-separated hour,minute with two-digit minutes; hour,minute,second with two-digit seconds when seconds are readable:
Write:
6,08
